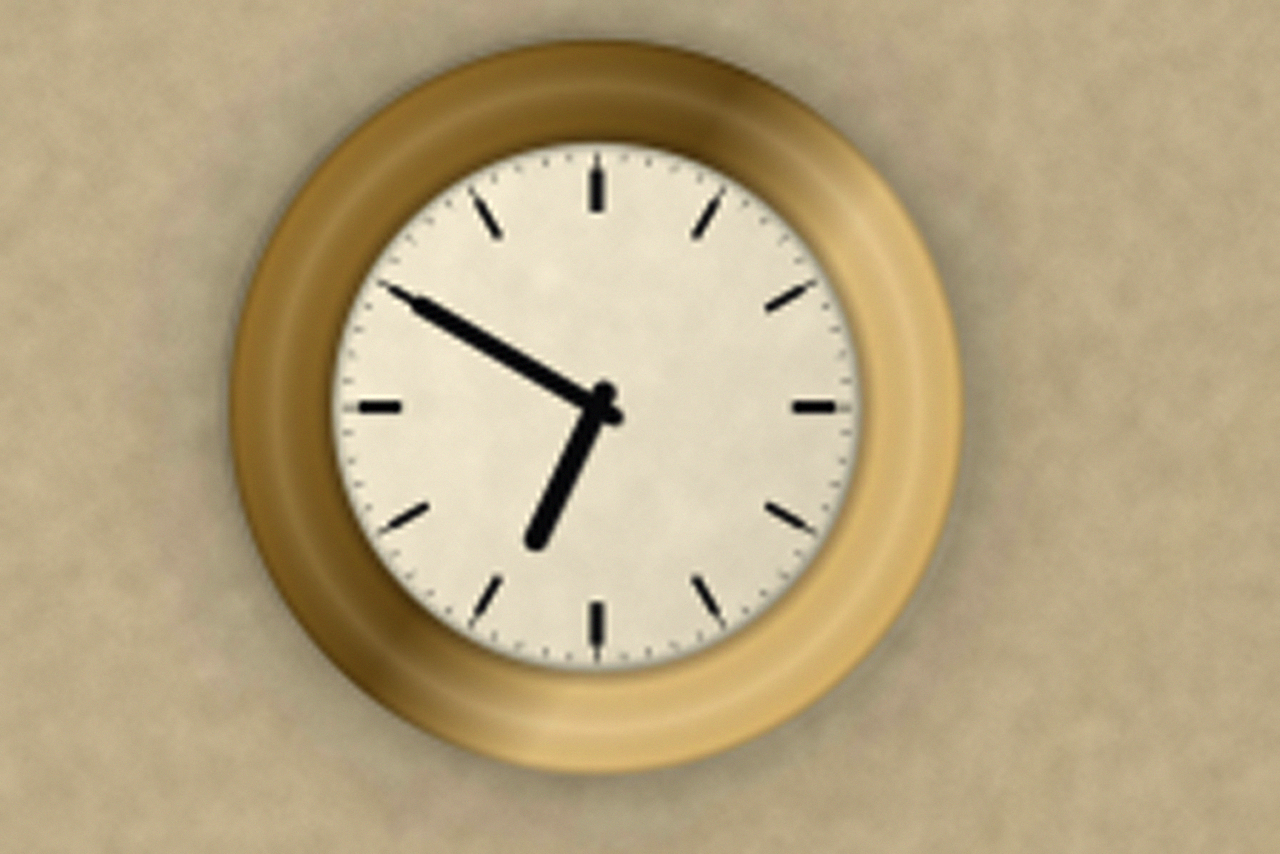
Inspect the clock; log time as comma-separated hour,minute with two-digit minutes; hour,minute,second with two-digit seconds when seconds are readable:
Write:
6,50
